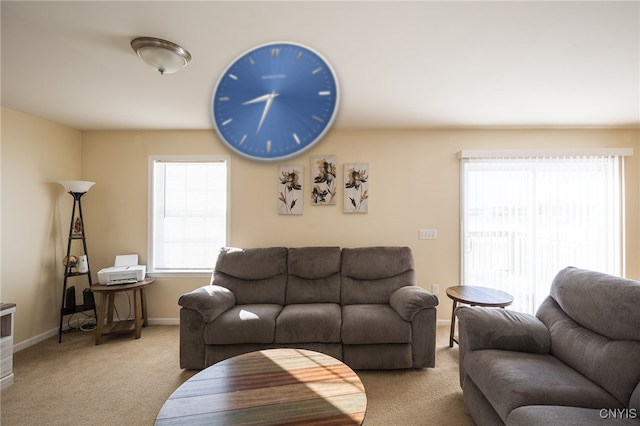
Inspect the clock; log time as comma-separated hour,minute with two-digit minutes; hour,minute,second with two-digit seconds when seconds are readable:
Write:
8,33
